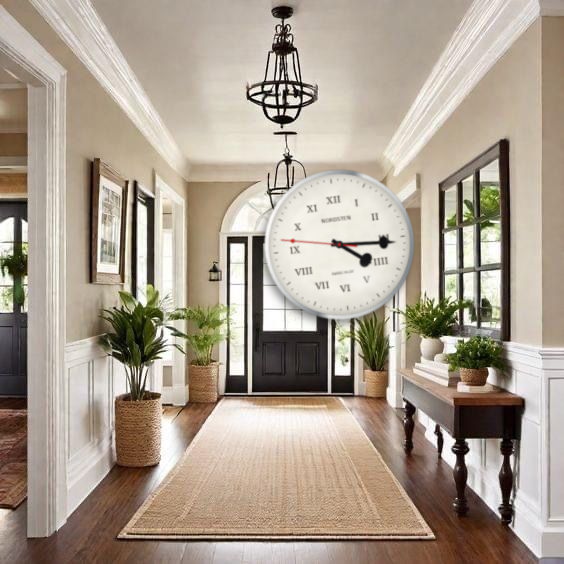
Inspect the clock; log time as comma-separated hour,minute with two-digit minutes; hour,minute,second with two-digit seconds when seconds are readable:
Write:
4,15,47
